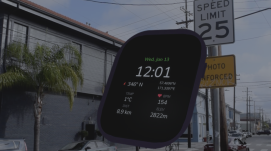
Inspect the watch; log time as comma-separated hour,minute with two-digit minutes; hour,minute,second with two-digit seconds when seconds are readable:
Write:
12,01
